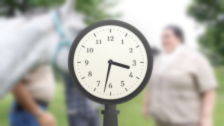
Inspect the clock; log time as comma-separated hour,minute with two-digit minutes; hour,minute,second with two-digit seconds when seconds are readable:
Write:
3,32
